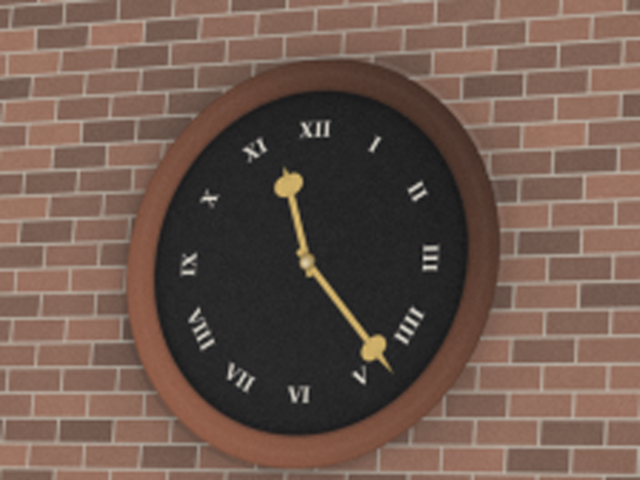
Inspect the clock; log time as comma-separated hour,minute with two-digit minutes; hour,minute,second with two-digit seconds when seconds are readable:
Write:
11,23
